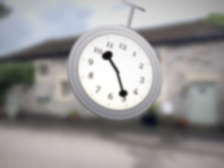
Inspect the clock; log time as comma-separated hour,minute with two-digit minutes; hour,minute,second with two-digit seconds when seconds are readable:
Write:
10,25
